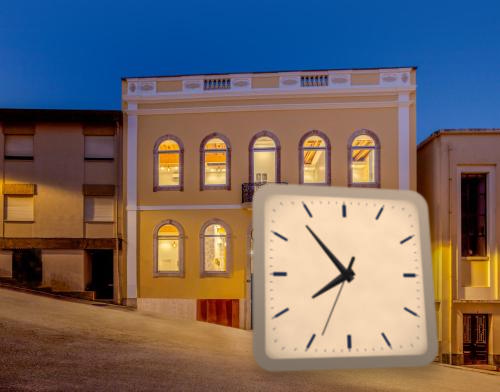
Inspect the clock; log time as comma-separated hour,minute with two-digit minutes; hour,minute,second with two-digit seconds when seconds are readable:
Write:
7,53,34
